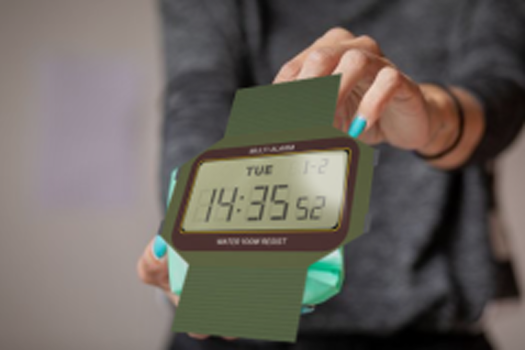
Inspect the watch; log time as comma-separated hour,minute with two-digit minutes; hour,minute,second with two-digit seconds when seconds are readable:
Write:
14,35,52
